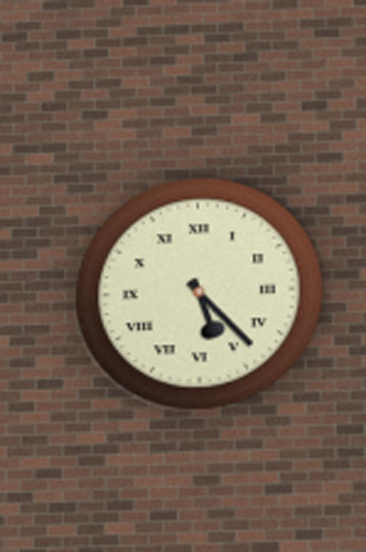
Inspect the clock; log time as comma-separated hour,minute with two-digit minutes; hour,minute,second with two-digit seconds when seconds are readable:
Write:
5,23
